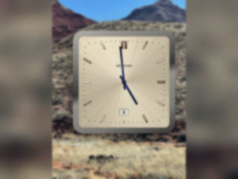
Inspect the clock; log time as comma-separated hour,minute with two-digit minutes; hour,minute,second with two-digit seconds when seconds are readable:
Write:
4,59
